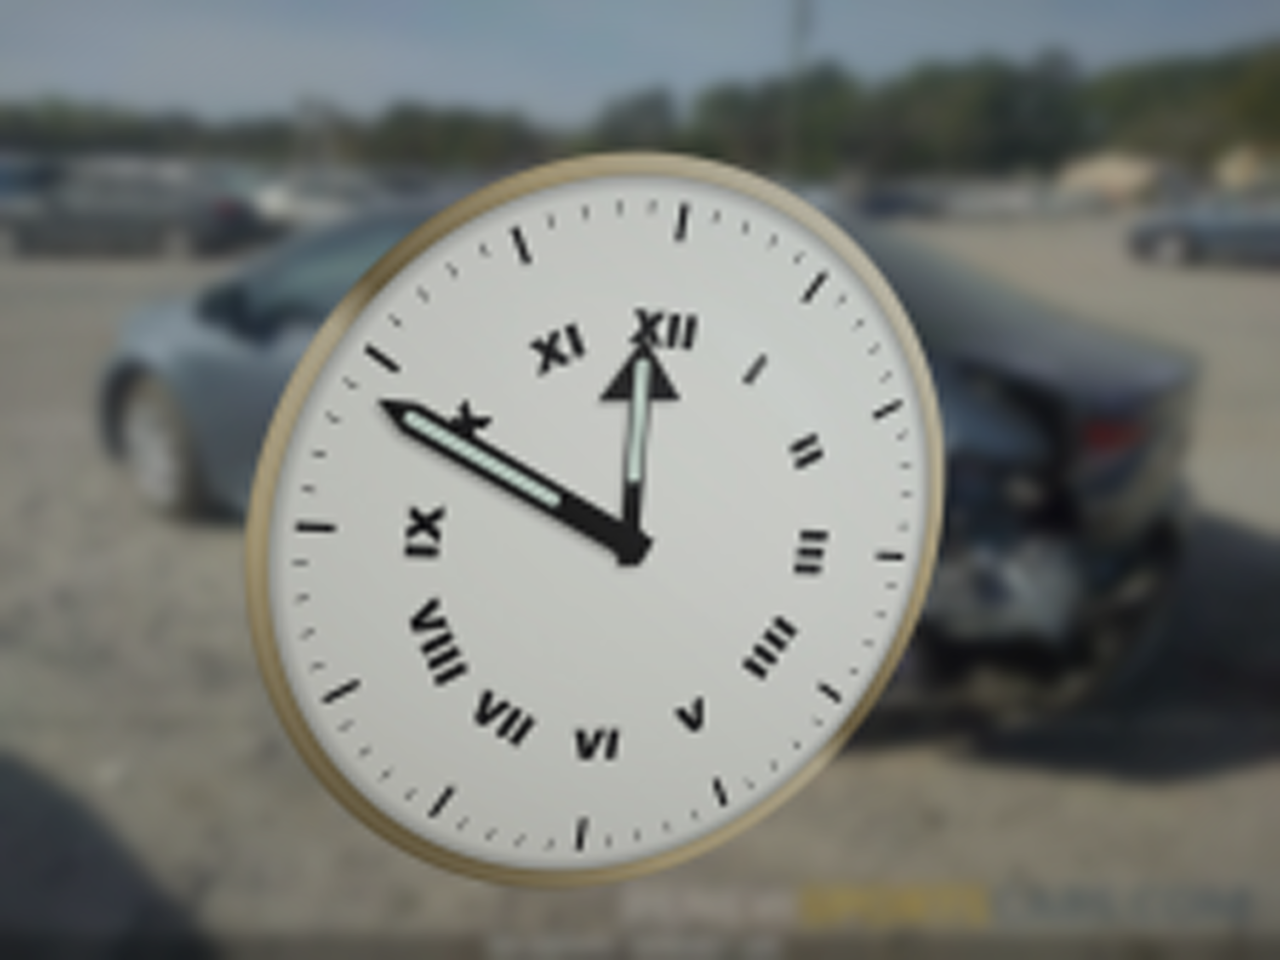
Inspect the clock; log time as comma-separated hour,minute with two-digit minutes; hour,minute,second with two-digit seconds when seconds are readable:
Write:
11,49
